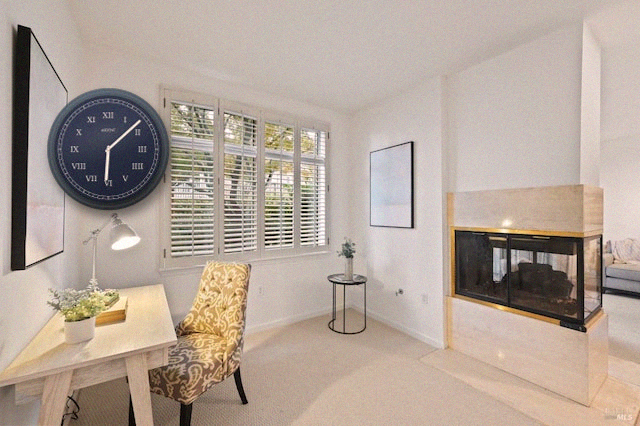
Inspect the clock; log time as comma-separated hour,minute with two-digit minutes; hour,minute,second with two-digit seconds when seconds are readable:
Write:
6,08
